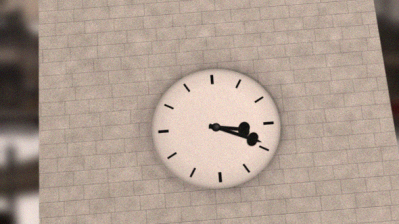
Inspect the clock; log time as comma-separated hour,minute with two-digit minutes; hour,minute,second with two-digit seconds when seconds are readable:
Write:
3,19
